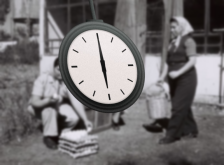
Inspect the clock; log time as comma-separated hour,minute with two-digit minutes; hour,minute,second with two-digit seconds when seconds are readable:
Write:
6,00
